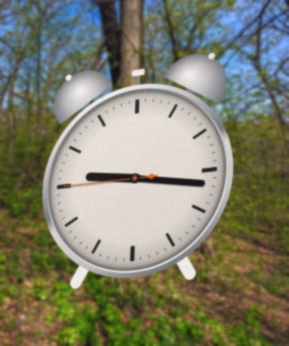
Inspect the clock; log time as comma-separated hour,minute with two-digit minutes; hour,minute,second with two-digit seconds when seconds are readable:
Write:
9,16,45
